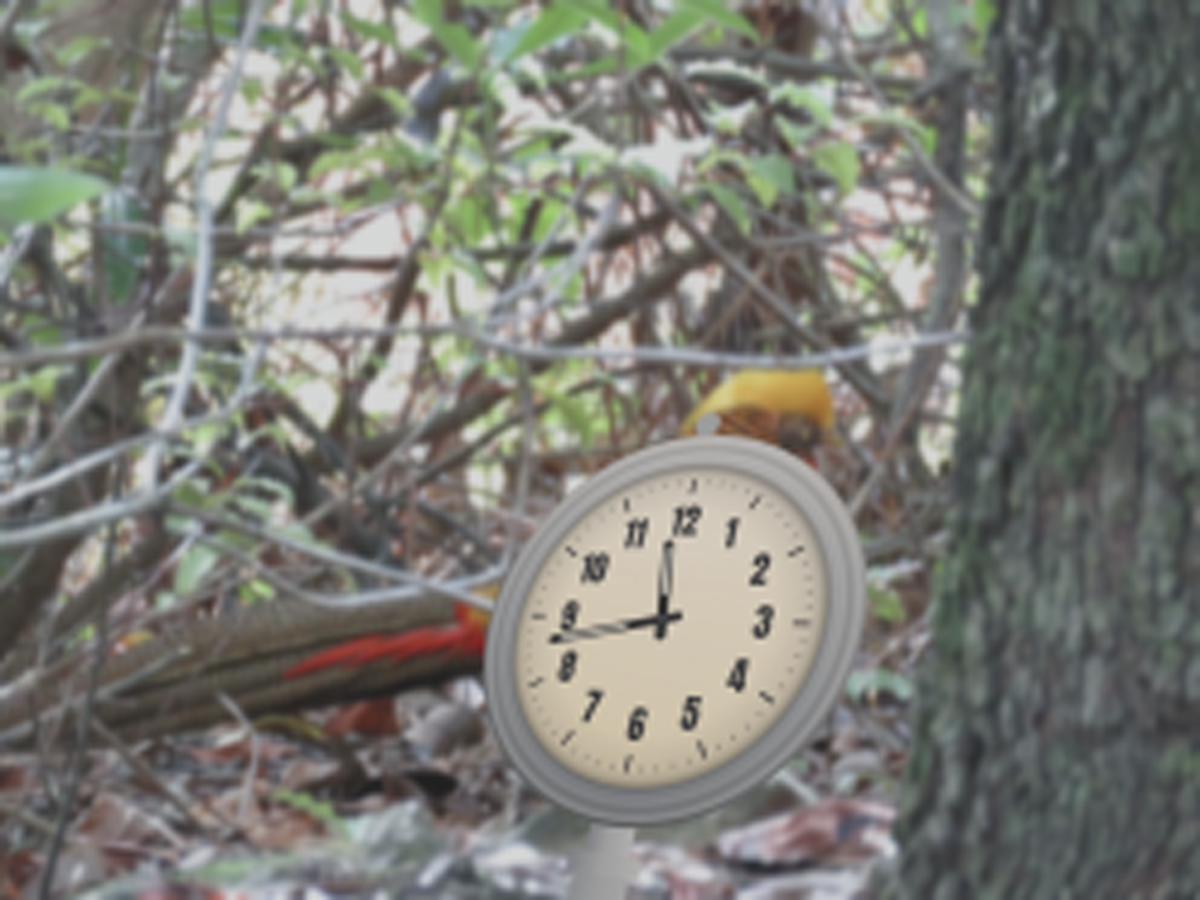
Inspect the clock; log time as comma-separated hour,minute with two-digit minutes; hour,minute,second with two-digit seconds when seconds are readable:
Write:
11,43
